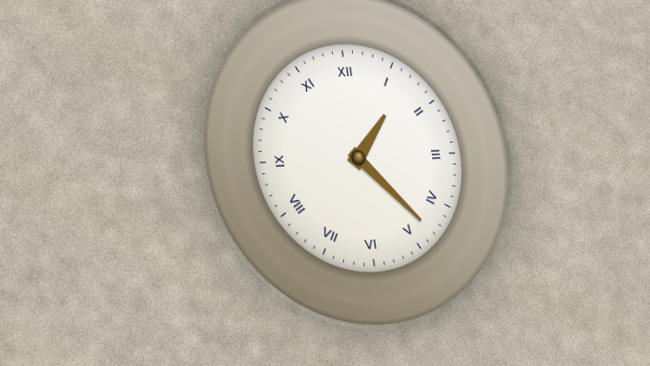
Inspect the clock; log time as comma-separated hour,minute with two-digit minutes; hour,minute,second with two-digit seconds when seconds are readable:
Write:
1,23
